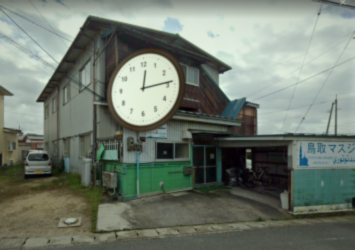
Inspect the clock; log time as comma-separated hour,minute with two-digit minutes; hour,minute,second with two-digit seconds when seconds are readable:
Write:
12,14
